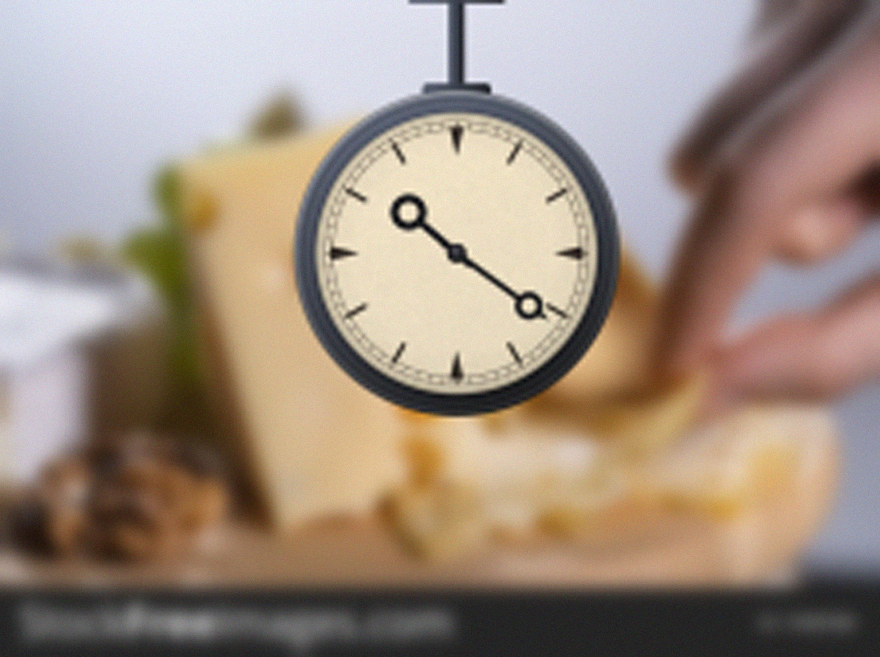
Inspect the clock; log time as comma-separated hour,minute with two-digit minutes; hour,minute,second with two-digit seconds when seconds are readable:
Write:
10,21
